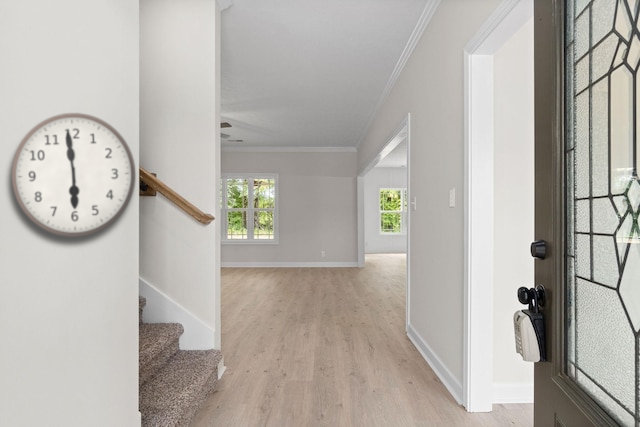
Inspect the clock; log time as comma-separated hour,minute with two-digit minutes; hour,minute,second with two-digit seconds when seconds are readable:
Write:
5,59
